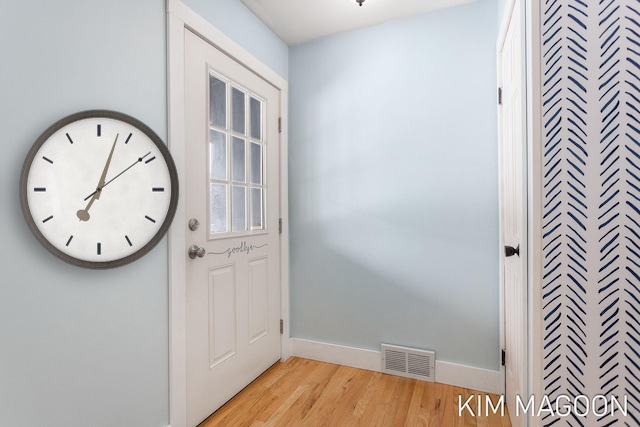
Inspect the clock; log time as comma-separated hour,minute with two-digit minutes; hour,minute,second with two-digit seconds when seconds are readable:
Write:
7,03,09
